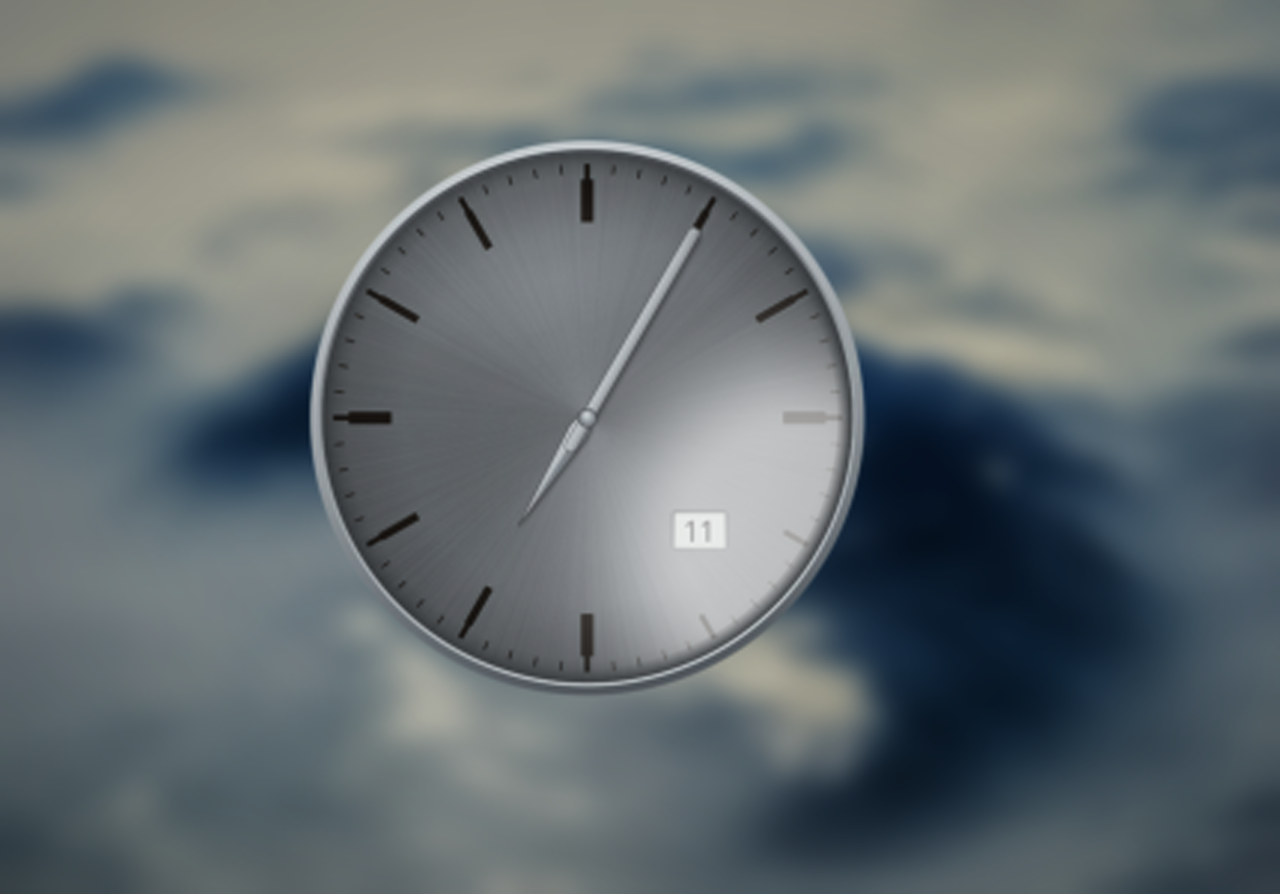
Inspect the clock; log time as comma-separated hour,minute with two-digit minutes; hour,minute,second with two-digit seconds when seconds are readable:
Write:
7,05
